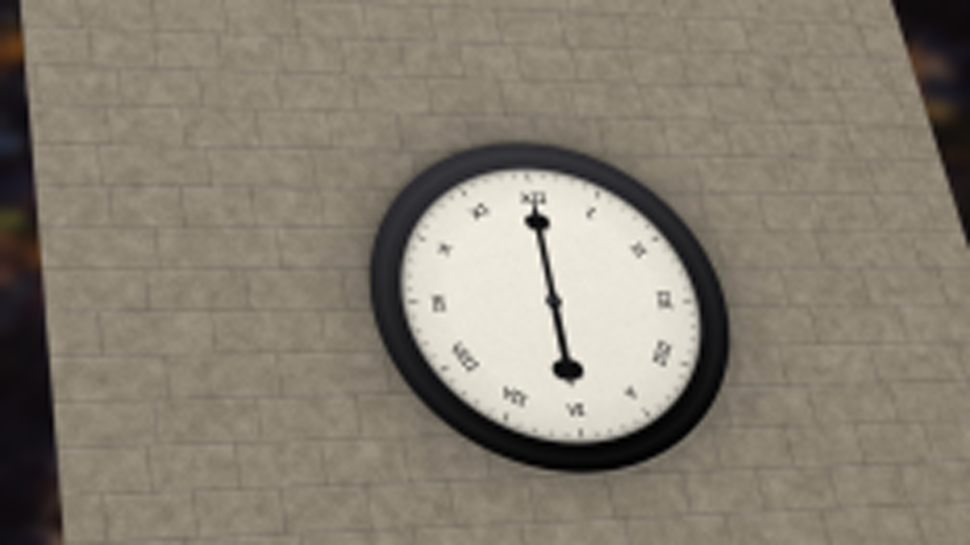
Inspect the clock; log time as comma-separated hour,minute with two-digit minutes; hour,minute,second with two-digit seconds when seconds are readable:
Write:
6,00
